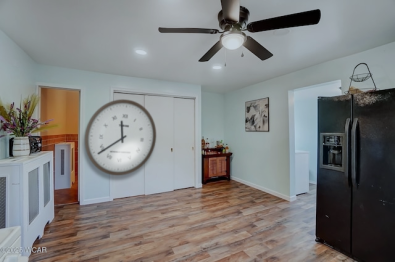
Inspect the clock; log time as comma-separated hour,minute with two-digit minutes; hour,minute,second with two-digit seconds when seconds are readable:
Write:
11,39
